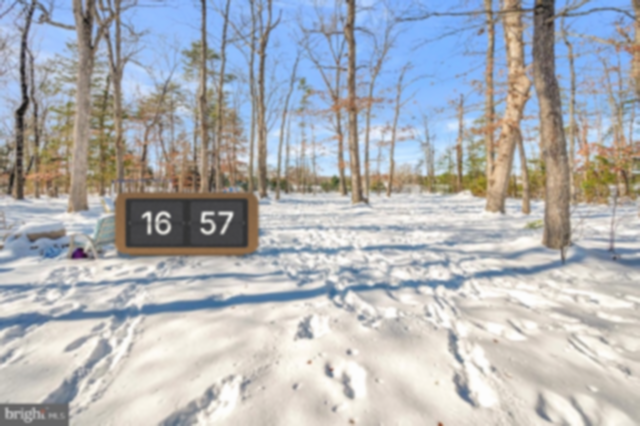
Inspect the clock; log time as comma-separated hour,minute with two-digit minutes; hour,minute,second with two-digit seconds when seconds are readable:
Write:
16,57
